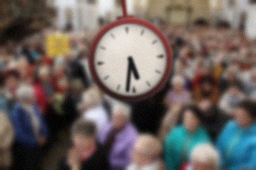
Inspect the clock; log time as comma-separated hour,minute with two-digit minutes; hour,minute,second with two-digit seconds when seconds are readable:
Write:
5,32
